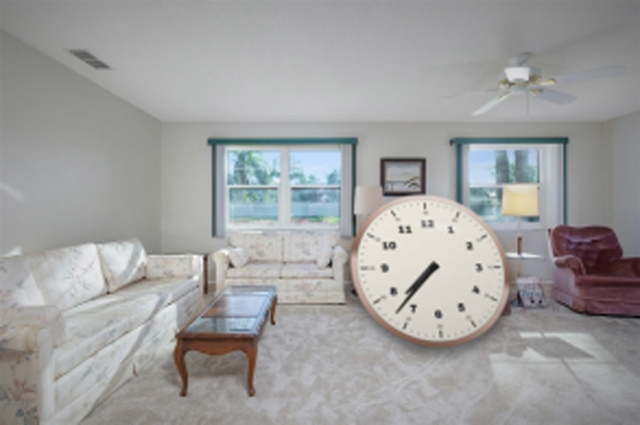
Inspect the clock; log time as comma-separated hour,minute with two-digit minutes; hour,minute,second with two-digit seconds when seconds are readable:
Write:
7,37
